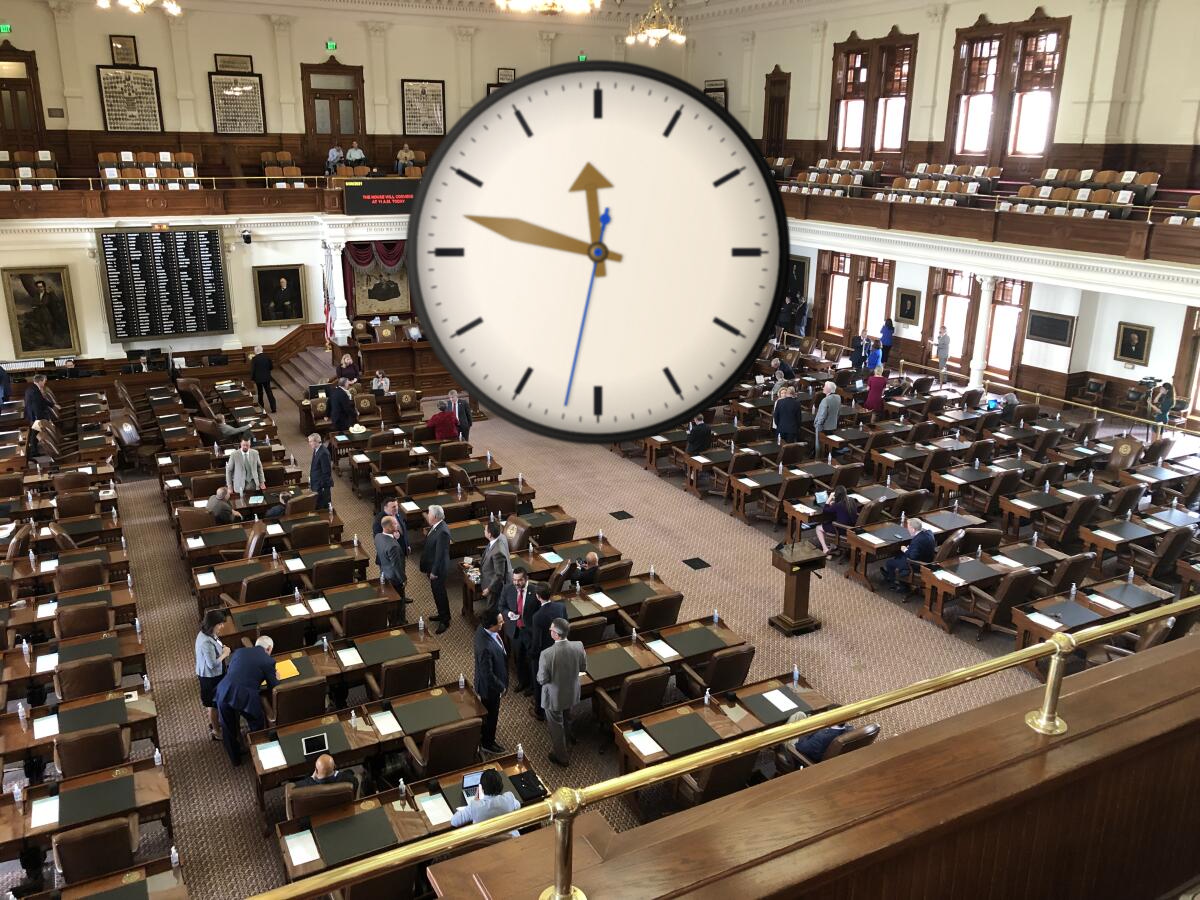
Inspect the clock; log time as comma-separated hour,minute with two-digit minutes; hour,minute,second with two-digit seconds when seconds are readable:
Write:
11,47,32
